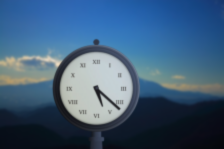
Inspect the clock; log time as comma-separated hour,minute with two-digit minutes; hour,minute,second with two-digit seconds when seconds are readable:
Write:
5,22
